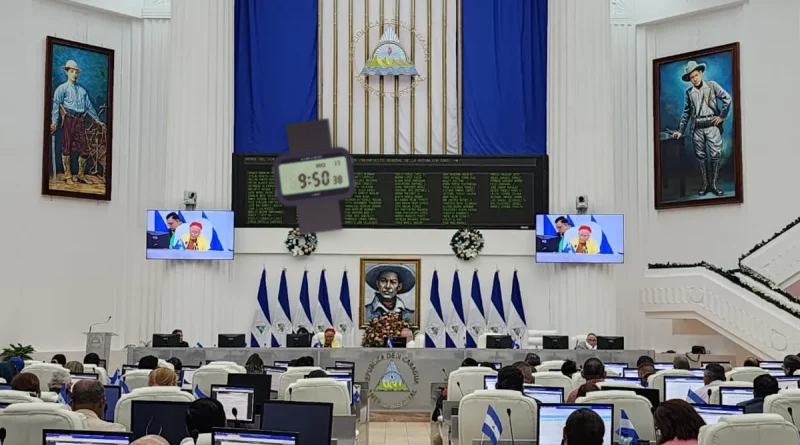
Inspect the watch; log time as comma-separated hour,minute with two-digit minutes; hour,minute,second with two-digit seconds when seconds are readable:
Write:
9,50
